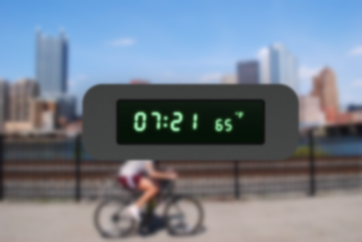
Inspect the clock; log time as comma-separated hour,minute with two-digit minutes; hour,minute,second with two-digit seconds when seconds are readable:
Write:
7,21
